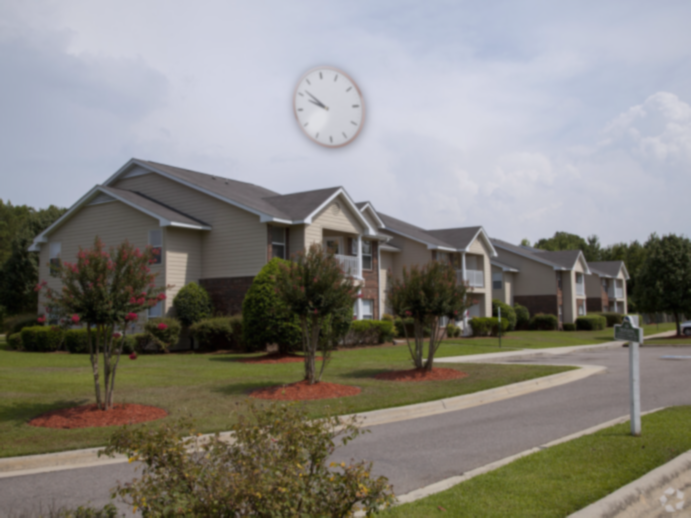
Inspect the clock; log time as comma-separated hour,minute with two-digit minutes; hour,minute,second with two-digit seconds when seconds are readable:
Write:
9,52
